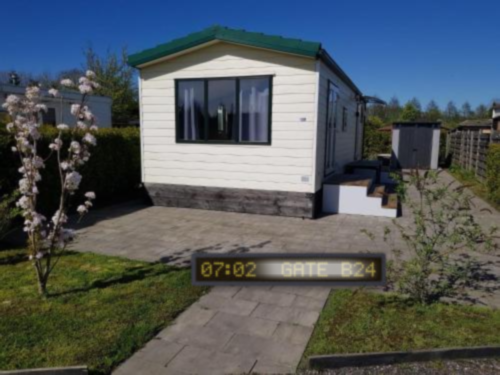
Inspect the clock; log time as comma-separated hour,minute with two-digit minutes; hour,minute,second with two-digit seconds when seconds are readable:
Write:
7,02
